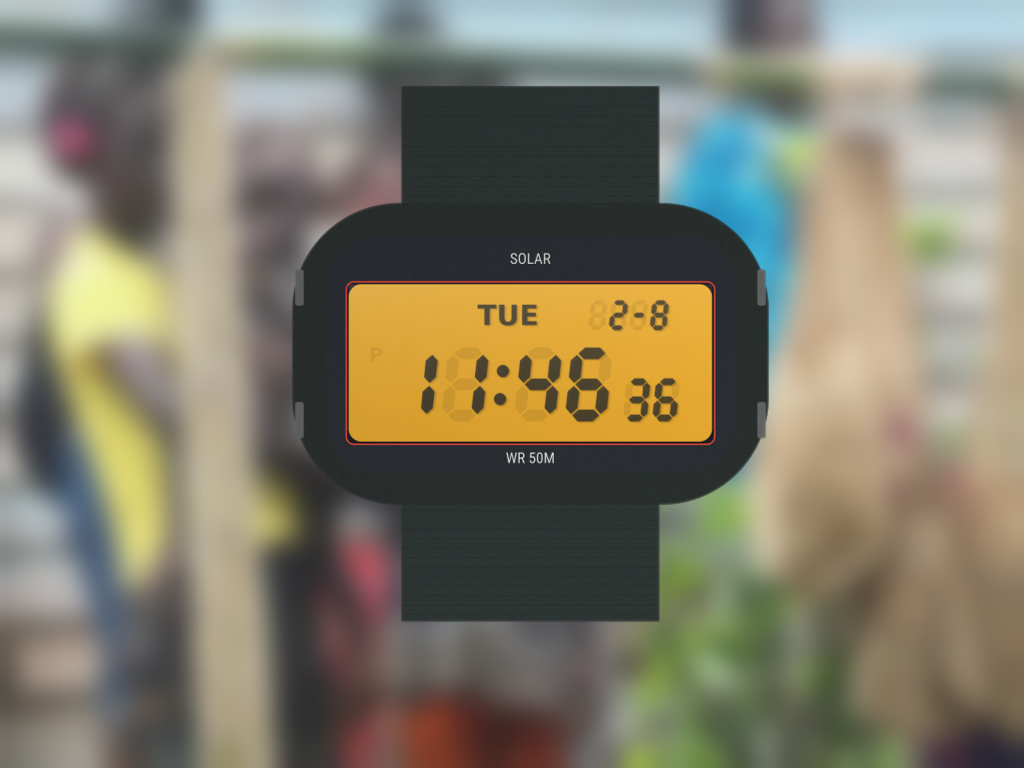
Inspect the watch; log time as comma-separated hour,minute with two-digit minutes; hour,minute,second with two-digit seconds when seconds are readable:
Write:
11,46,36
